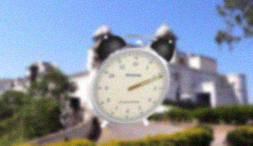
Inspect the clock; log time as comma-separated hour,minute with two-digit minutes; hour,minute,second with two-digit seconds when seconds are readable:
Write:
2,11
